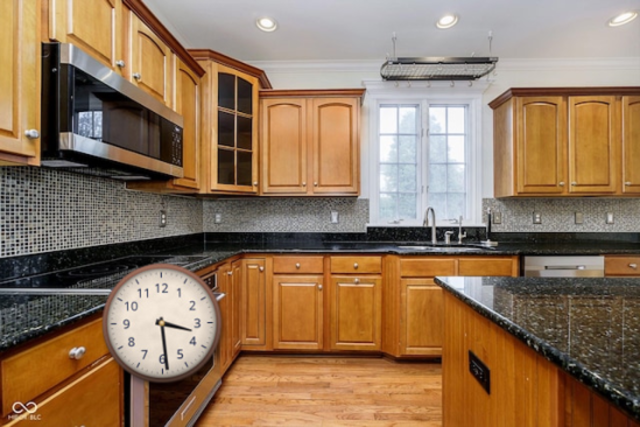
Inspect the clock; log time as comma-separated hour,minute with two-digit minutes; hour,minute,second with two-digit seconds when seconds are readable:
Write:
3,29
